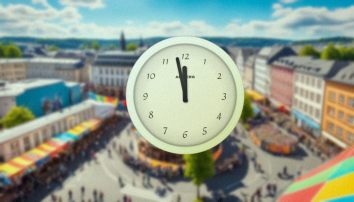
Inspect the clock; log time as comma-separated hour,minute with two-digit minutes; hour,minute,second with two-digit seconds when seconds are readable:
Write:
11,58
